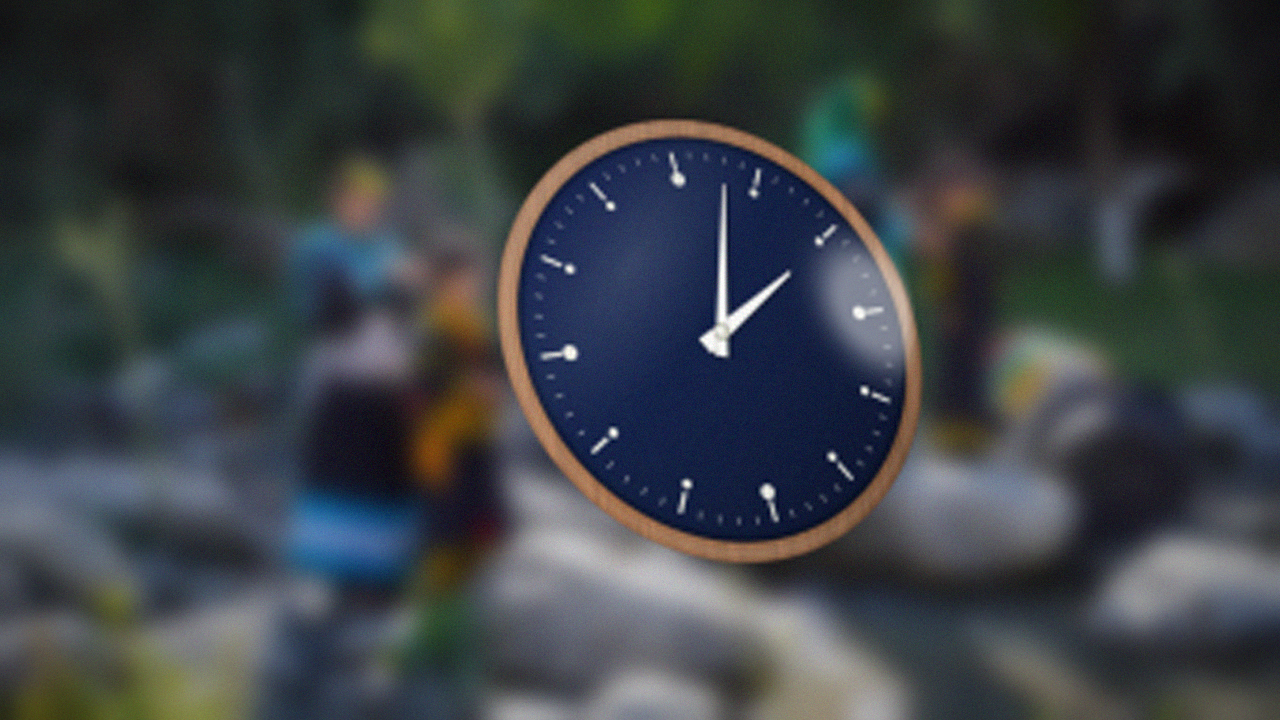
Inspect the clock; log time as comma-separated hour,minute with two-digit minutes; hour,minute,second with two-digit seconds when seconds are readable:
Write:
2,03
